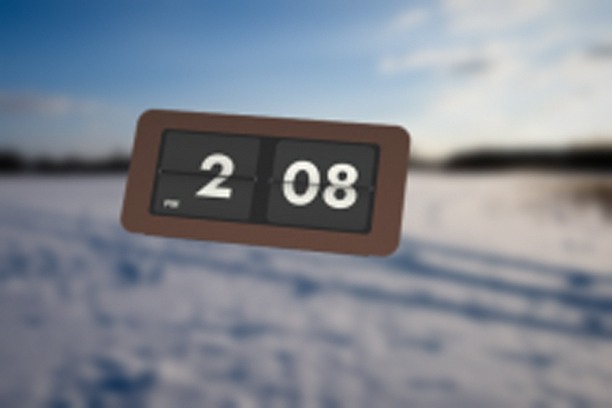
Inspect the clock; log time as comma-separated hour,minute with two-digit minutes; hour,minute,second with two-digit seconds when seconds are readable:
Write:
2,08
